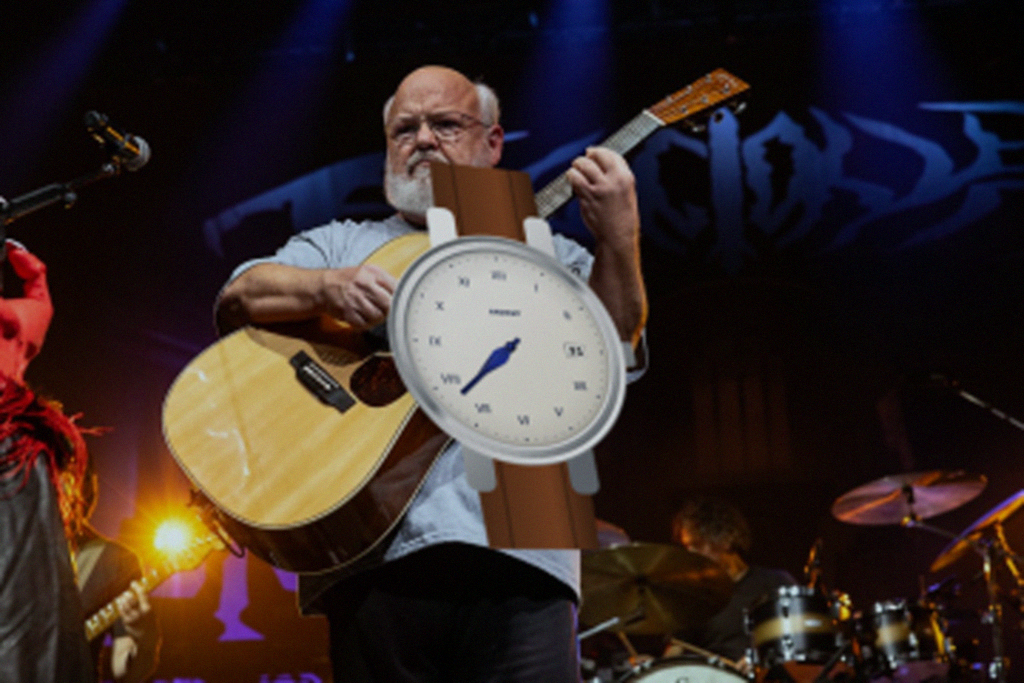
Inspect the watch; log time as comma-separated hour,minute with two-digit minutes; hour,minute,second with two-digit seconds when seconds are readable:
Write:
7,38
